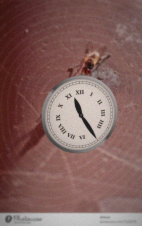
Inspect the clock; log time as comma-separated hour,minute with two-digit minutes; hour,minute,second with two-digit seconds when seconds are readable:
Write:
11,25
